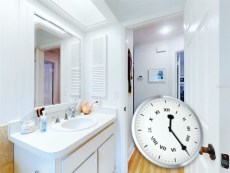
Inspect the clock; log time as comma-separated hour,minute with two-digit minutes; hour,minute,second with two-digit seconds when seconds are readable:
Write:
12,25
